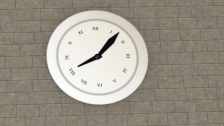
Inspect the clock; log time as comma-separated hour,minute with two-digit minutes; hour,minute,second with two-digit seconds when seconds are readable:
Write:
8,07
